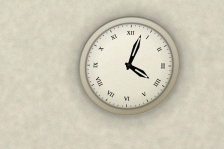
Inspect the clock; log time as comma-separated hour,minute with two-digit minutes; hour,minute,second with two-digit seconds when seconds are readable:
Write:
4,03
